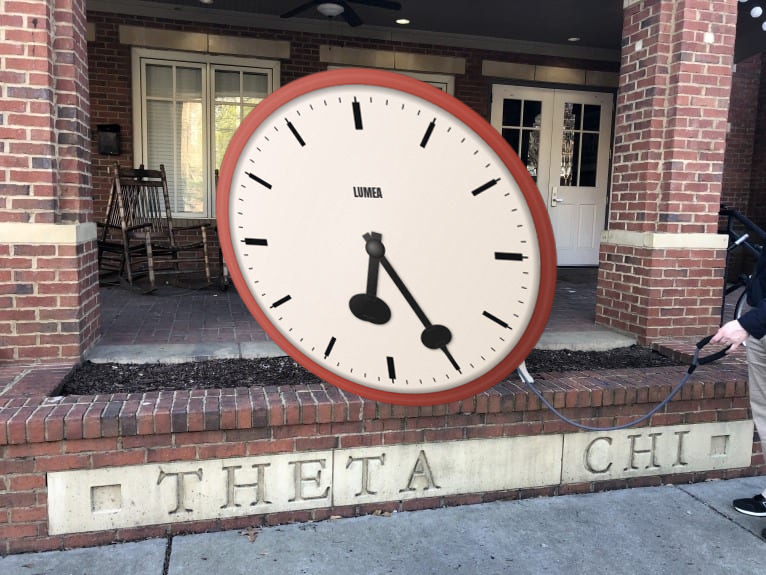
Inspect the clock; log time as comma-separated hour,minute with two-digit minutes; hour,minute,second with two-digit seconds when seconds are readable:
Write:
6,25
